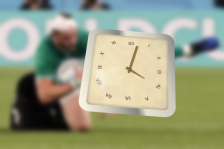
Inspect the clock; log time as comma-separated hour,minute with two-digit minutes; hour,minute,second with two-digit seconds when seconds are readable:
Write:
4,02
